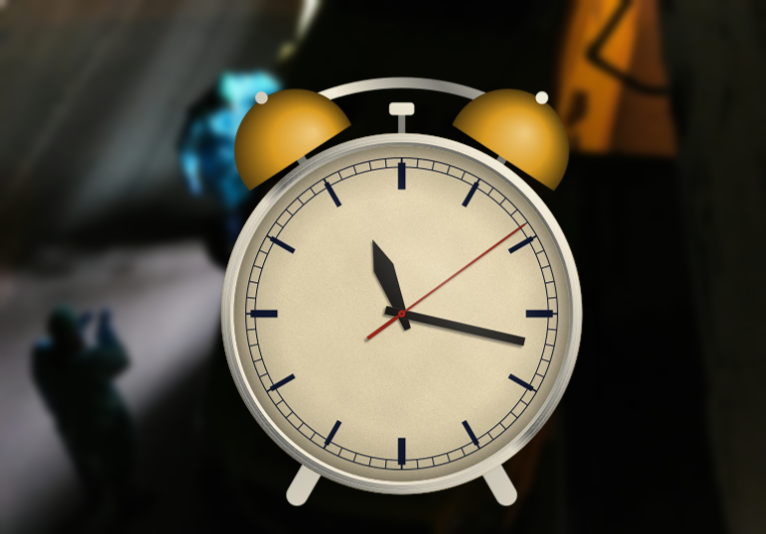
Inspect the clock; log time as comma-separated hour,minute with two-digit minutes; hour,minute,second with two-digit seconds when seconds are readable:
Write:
11,17,09
